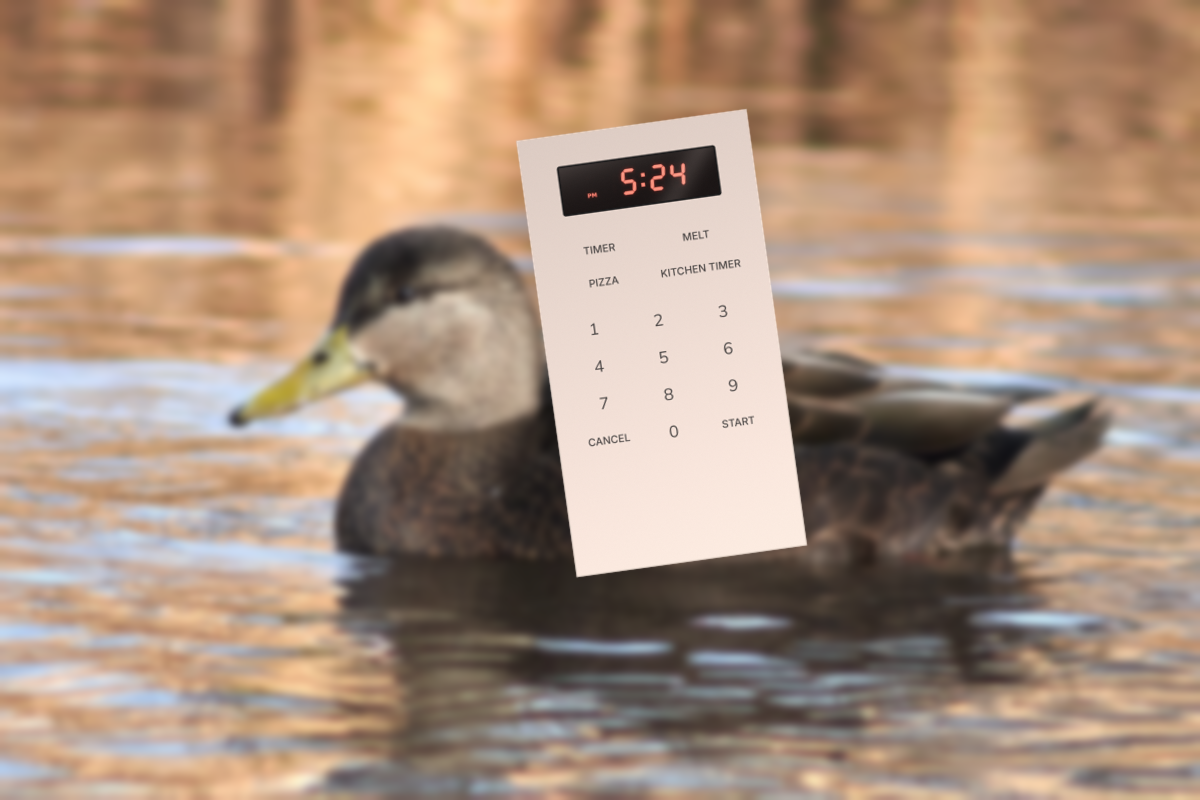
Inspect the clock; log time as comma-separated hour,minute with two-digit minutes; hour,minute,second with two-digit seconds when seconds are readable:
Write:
5,24
